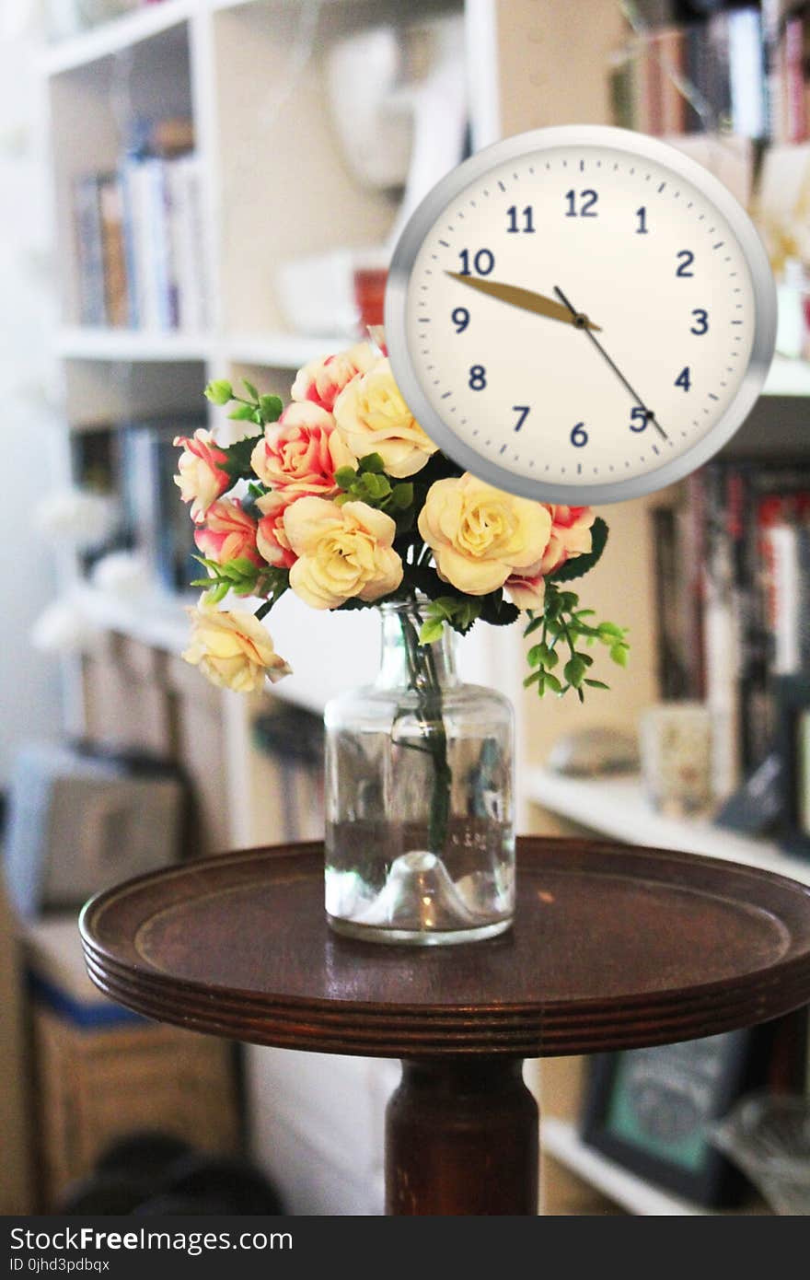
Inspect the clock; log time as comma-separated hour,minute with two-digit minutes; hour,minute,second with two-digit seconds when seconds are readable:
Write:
9,48,24
